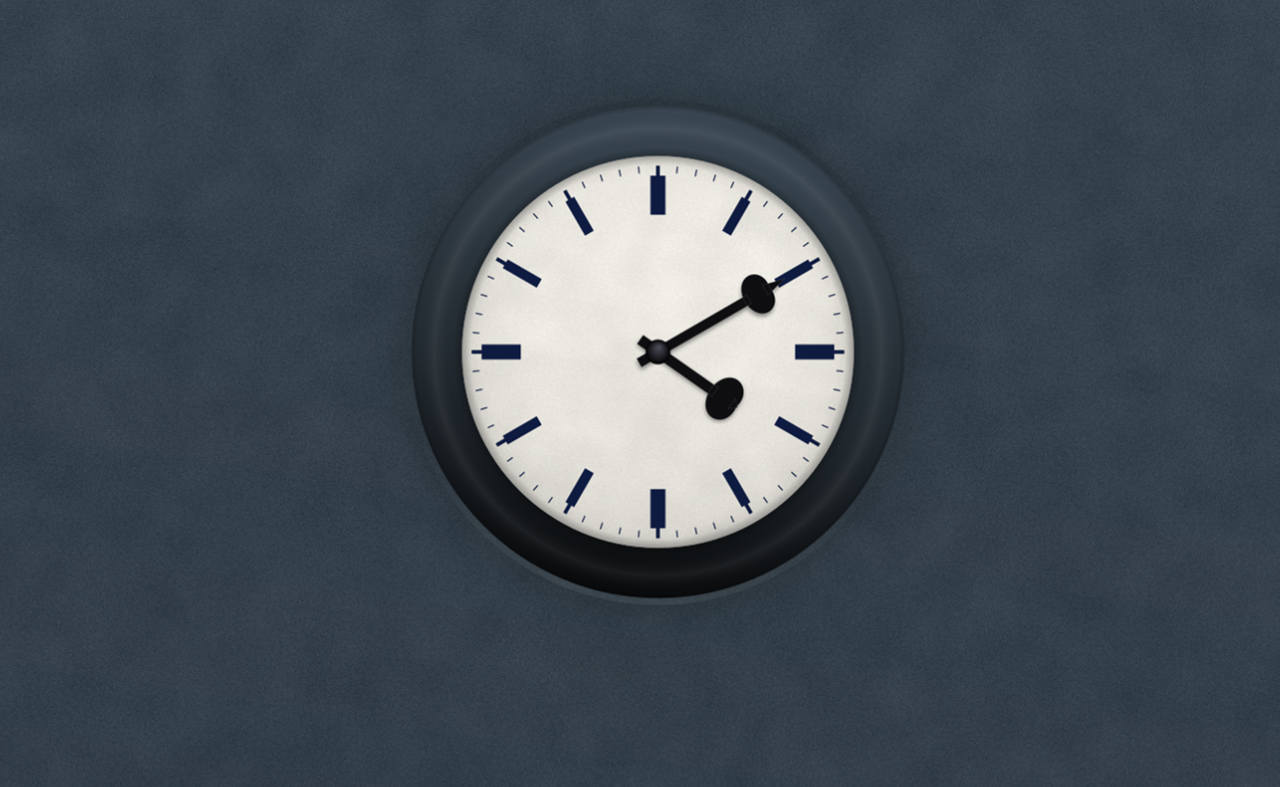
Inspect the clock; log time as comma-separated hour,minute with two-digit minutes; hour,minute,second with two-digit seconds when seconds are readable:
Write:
4,10
